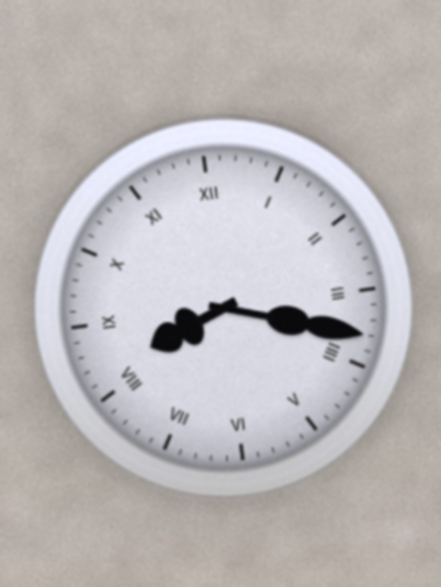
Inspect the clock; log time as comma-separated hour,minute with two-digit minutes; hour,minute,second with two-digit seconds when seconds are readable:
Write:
8,18
